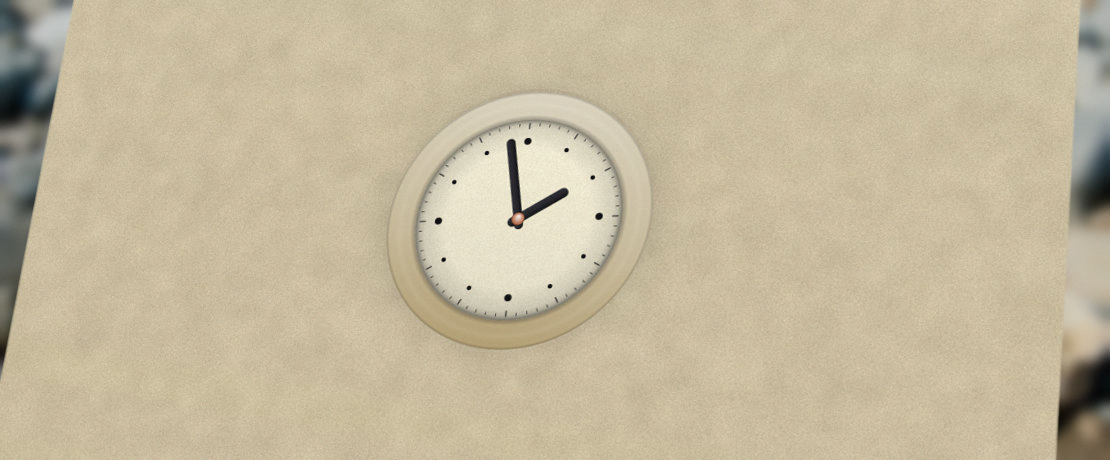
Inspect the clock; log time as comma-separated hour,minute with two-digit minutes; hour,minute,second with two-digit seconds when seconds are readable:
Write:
1,58
